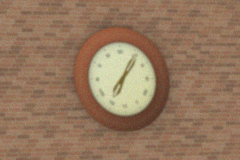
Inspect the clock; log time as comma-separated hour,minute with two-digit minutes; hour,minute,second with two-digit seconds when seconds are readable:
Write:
7,06
